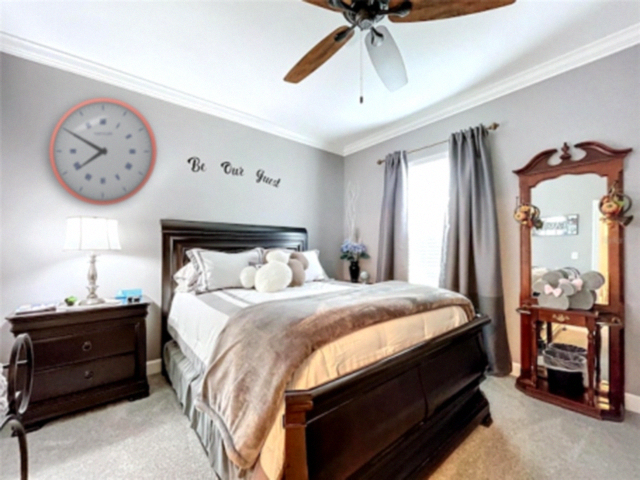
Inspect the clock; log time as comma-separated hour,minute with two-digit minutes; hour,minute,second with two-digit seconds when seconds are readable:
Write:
7,50
